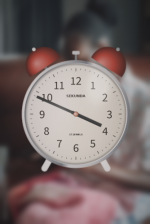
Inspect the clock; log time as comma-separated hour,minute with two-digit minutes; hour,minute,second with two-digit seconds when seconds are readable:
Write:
3,49
